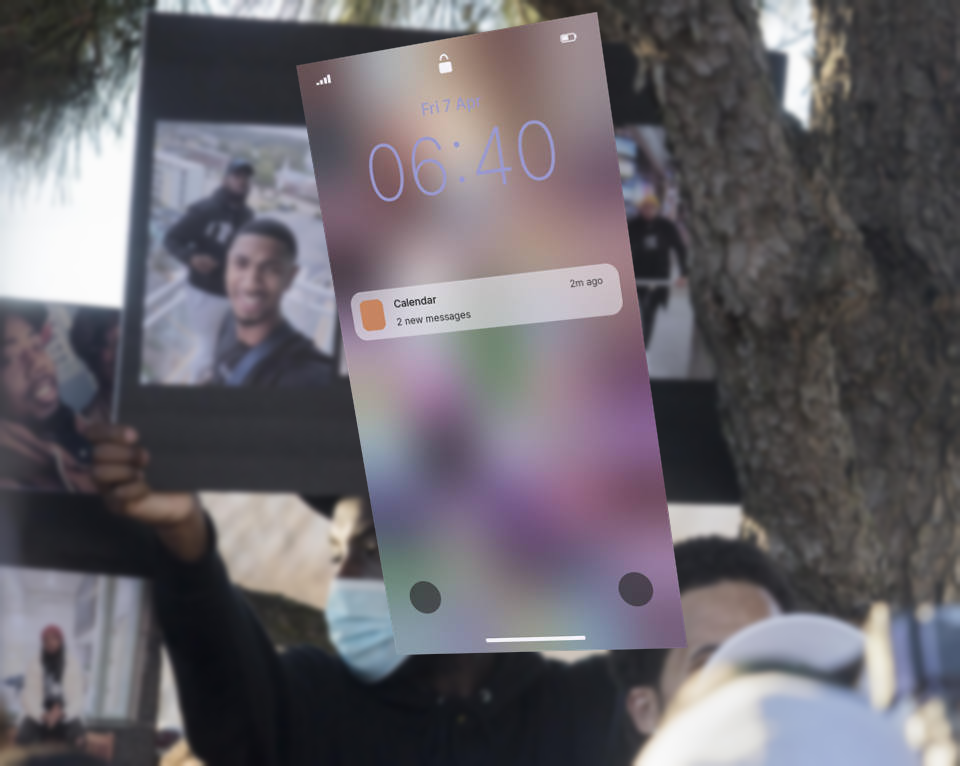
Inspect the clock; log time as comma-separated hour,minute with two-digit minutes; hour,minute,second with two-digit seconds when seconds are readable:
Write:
6,40
